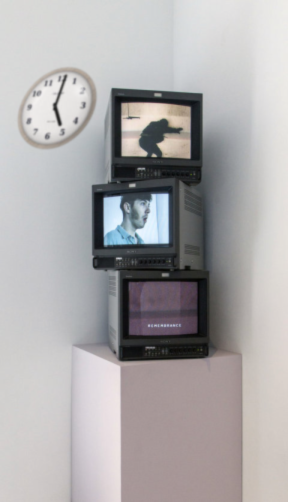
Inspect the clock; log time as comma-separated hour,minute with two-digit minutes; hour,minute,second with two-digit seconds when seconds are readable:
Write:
5,01
